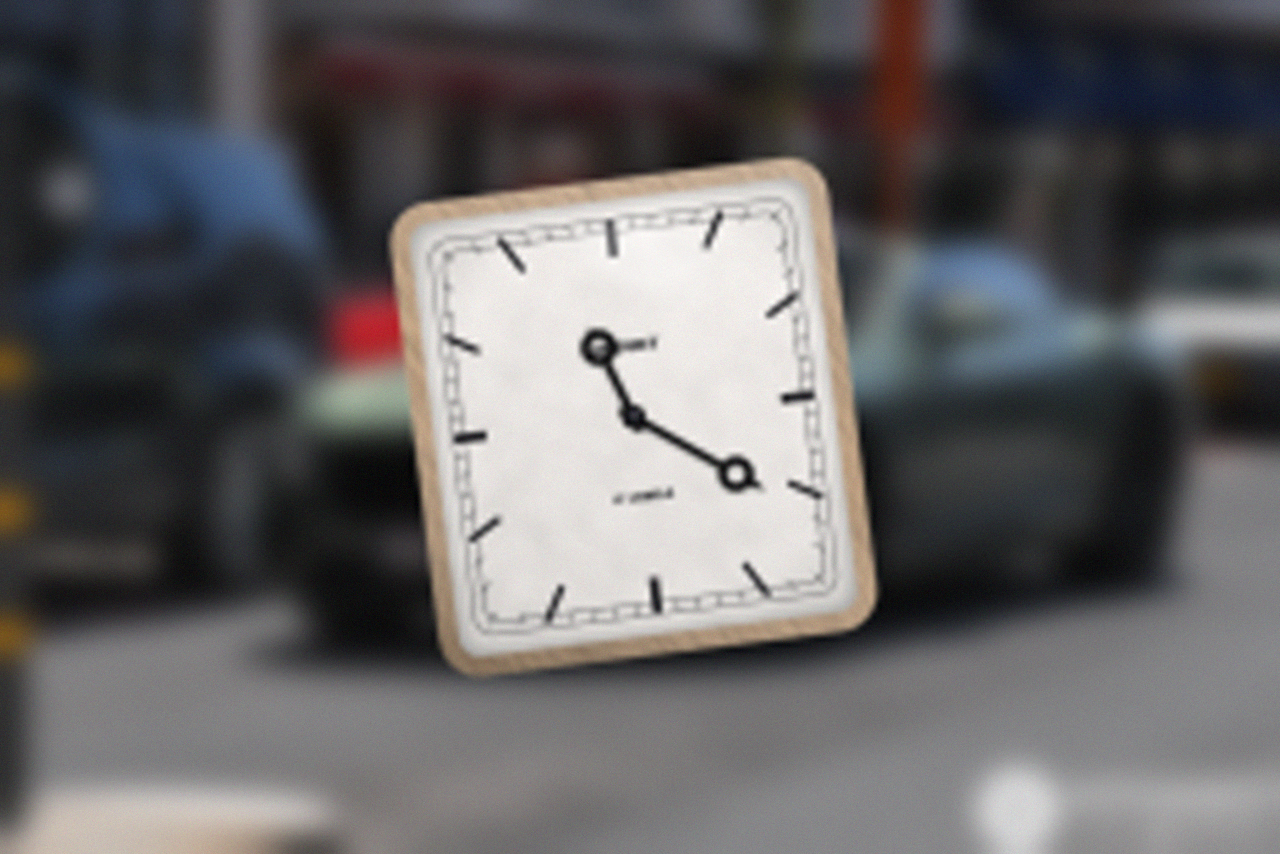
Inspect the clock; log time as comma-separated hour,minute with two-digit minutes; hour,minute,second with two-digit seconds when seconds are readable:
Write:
11,21
